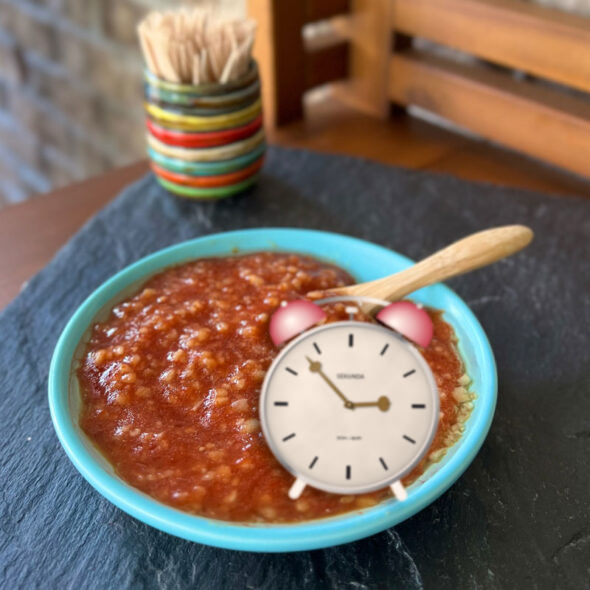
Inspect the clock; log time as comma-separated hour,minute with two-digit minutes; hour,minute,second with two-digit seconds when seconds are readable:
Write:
2,53
